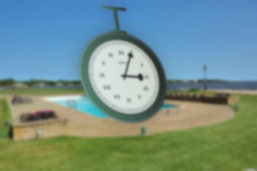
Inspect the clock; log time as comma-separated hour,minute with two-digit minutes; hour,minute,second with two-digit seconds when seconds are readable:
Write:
3,04
